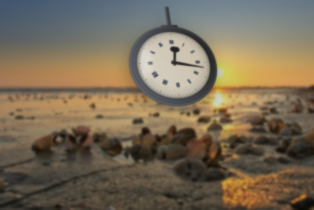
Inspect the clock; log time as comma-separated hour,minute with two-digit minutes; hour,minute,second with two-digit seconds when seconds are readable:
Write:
12,17
